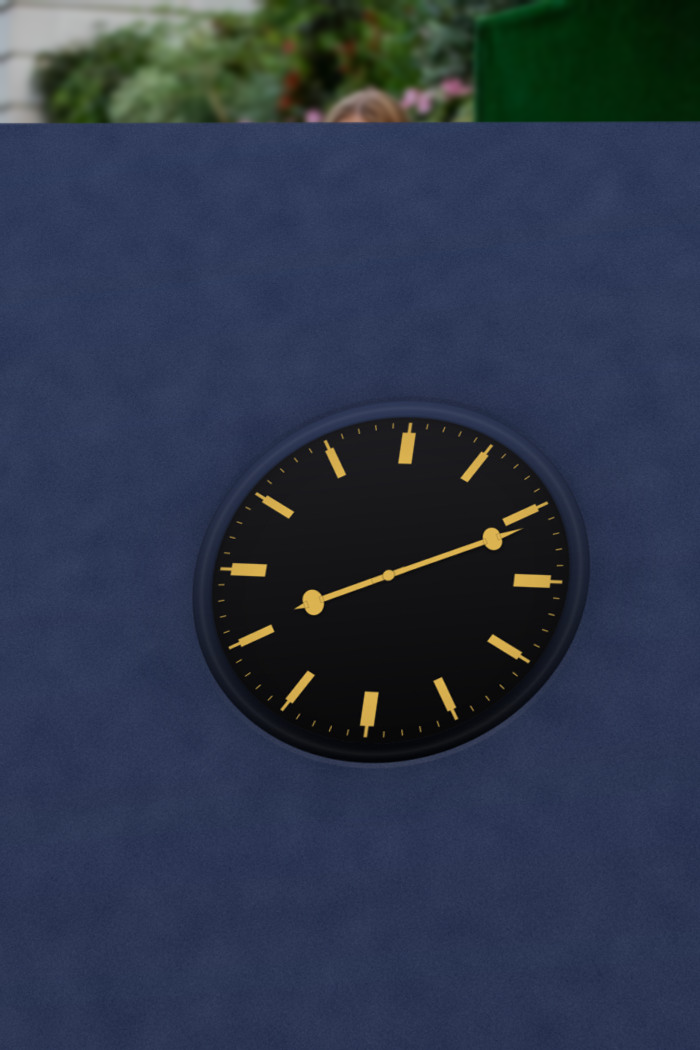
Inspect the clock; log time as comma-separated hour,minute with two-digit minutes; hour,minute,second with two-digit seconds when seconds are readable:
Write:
8,11
